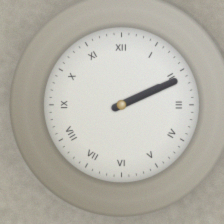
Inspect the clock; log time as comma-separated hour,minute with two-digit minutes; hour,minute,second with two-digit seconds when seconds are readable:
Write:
2,11
